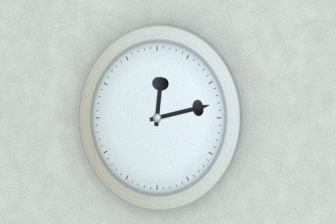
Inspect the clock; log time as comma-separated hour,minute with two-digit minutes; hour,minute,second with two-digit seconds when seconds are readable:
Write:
12,13
